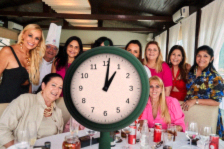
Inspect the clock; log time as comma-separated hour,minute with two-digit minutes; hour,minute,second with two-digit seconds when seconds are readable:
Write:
1,01
